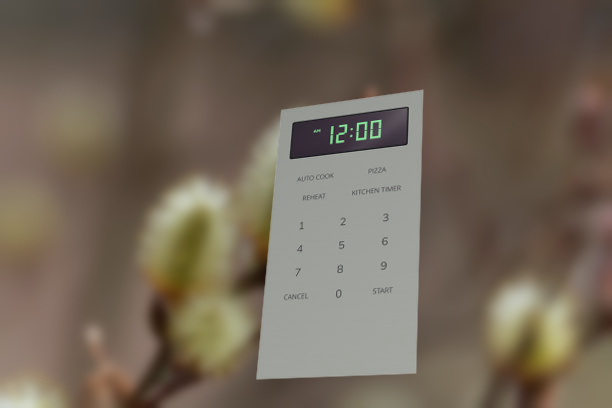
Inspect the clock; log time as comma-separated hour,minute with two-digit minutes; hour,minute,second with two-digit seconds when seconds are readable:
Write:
12,00
